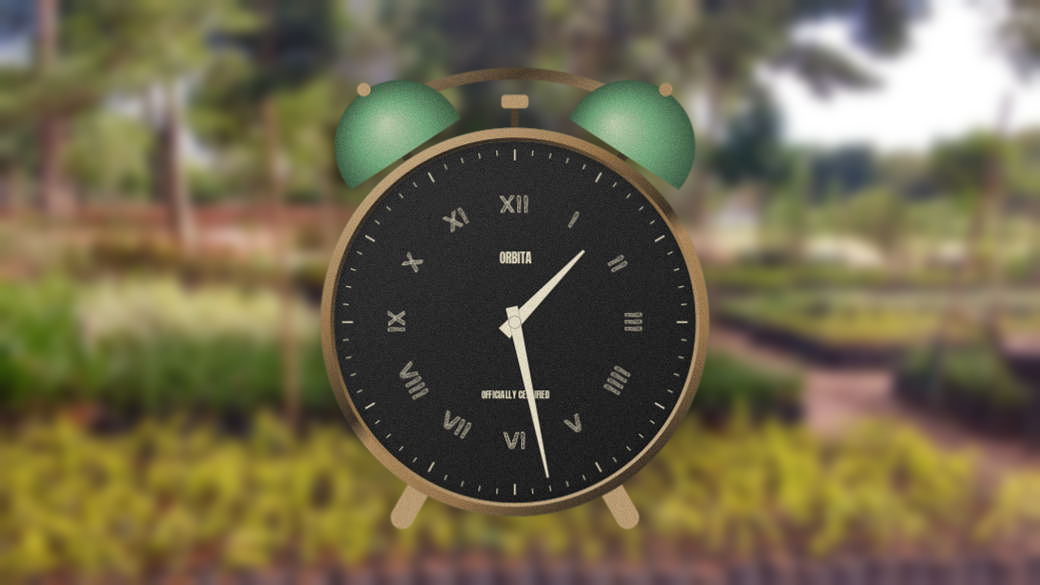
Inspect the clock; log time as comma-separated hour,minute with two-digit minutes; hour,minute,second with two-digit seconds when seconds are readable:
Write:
1,28
